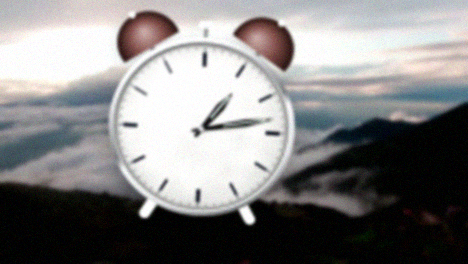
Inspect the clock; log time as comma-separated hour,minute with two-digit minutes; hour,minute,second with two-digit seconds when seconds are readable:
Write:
1,13
